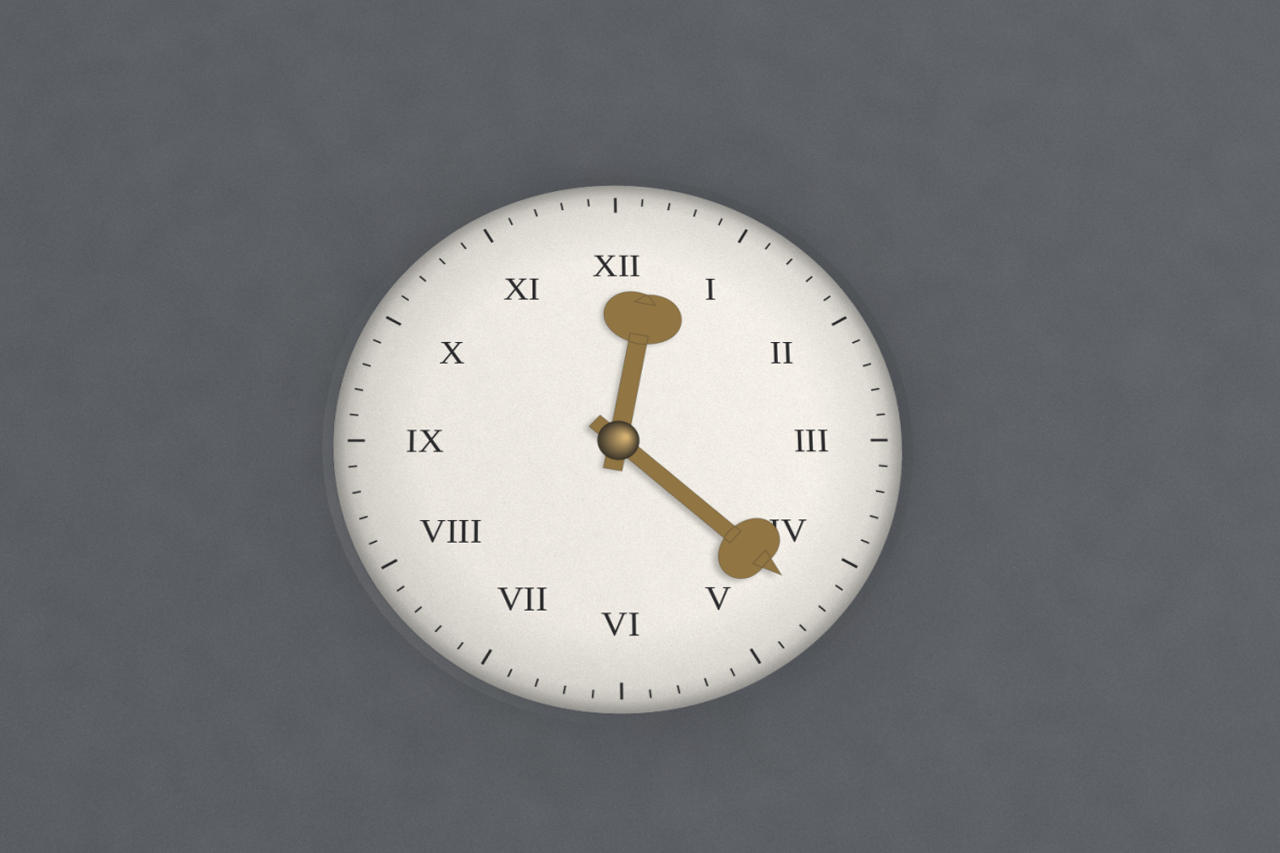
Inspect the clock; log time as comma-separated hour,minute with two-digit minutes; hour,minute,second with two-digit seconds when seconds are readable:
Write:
12,22
